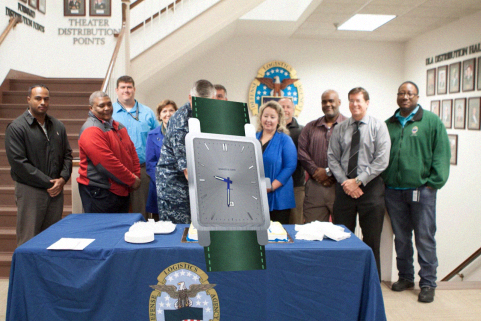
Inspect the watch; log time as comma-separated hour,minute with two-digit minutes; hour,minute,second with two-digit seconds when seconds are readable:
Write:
9,31
